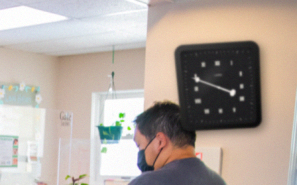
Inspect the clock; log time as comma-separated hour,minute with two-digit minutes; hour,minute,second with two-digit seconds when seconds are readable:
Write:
3,49
